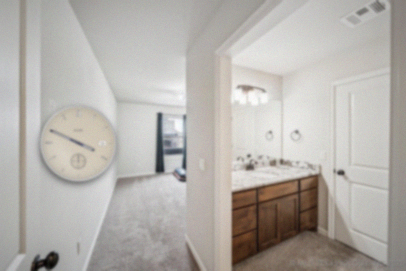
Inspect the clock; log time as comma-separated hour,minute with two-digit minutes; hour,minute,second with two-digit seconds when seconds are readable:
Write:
3,49
